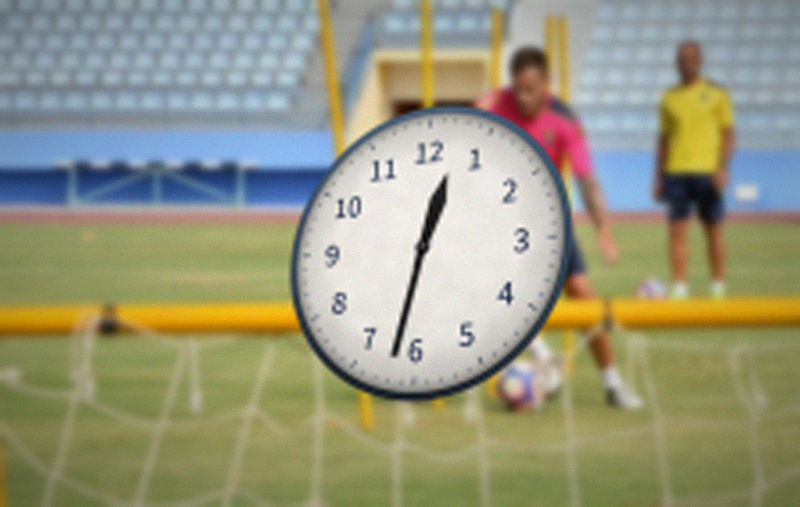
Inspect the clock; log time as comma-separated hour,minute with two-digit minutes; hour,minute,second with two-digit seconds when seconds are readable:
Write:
12,32
